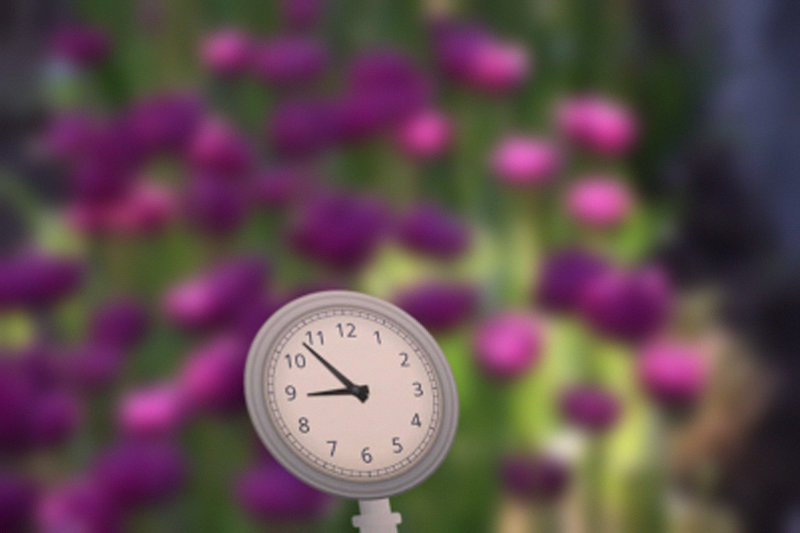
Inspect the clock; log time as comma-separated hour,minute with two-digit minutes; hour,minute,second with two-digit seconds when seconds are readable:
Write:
8,53
